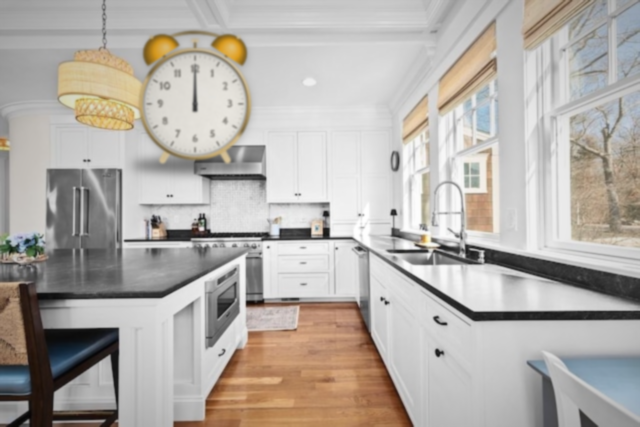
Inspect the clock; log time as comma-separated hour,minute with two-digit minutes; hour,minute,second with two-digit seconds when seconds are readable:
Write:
12,00
